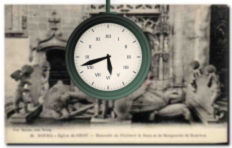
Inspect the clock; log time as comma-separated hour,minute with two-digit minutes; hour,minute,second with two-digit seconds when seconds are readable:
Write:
5,42
